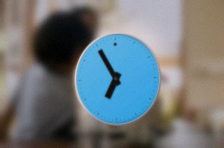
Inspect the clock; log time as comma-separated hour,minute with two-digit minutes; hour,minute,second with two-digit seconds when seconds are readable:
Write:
6,55
